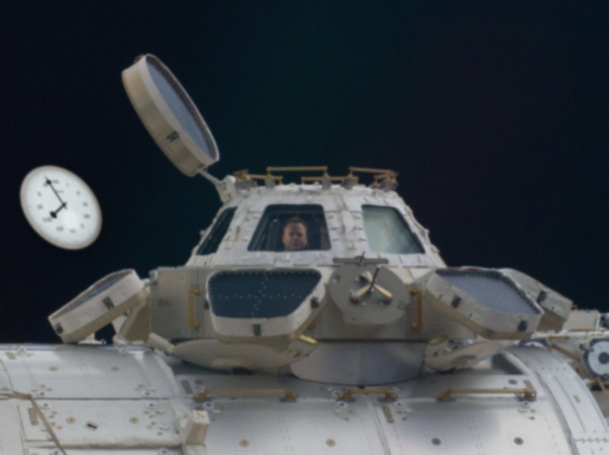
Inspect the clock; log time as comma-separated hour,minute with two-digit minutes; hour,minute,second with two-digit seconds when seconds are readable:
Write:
7,57
